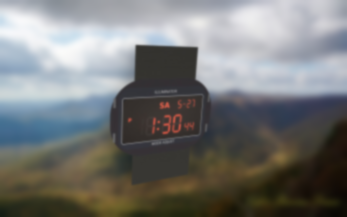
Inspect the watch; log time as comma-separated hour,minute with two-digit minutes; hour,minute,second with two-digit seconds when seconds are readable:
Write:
1,30
